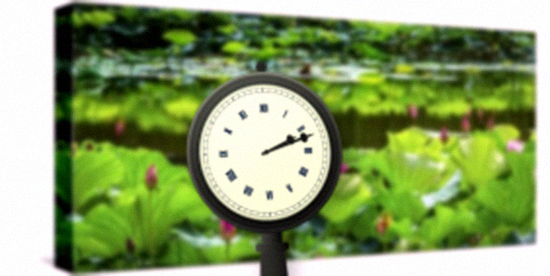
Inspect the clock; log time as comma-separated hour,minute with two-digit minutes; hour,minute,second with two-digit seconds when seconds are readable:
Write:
2,12
